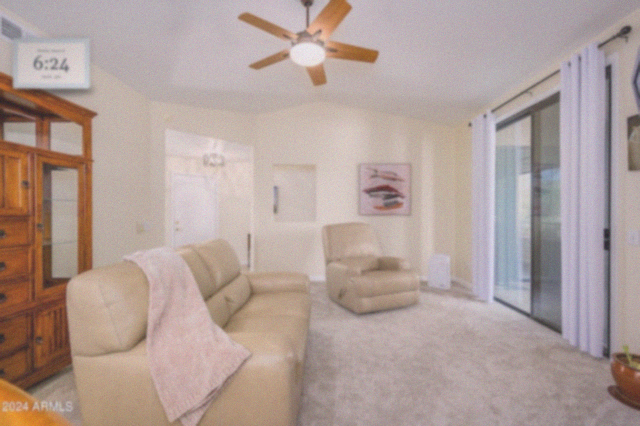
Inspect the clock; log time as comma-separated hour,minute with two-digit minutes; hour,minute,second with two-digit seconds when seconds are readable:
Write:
6,24
